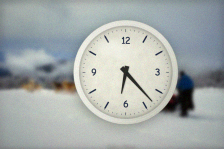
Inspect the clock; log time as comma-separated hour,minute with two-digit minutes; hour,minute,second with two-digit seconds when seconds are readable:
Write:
6,23
